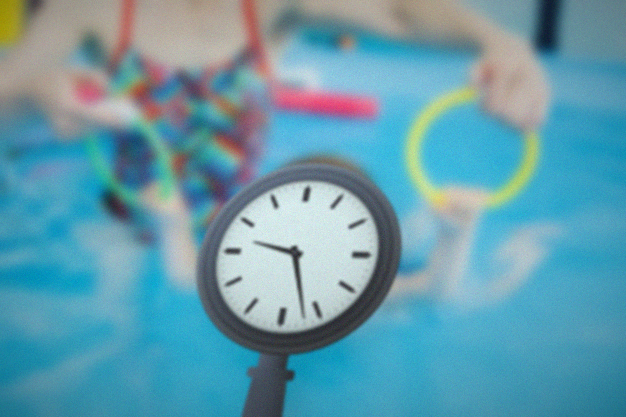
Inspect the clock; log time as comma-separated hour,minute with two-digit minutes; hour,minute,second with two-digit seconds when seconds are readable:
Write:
9,27
